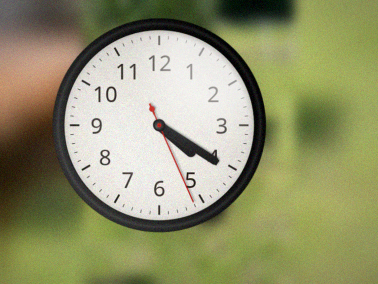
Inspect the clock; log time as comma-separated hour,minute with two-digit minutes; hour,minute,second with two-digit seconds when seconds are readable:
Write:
4,20,26
